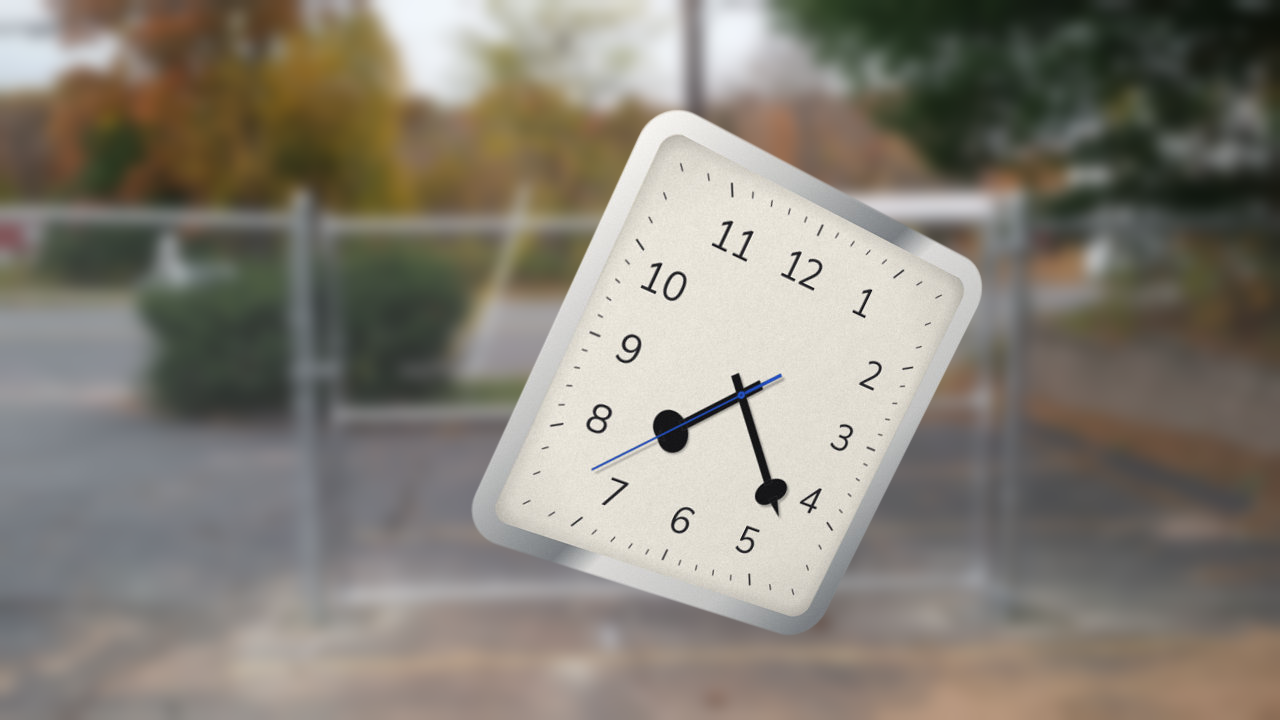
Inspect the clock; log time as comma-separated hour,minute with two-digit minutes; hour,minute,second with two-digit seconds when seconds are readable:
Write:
7,22,37
